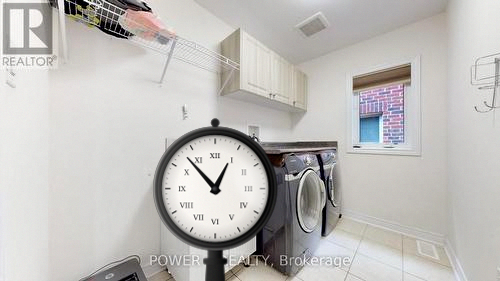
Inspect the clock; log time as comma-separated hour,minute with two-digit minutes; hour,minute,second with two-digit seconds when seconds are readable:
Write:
12,53
